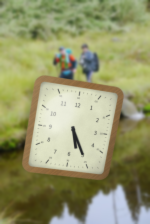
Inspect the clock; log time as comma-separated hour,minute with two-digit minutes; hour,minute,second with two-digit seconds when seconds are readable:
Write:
5,25
